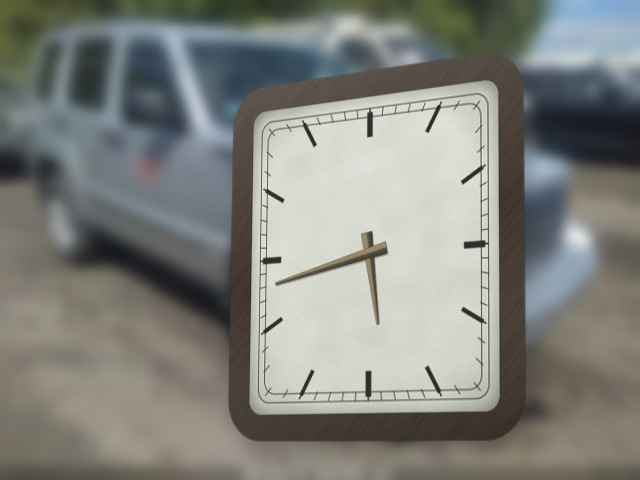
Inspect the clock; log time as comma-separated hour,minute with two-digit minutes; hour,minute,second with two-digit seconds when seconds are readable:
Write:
5,43
